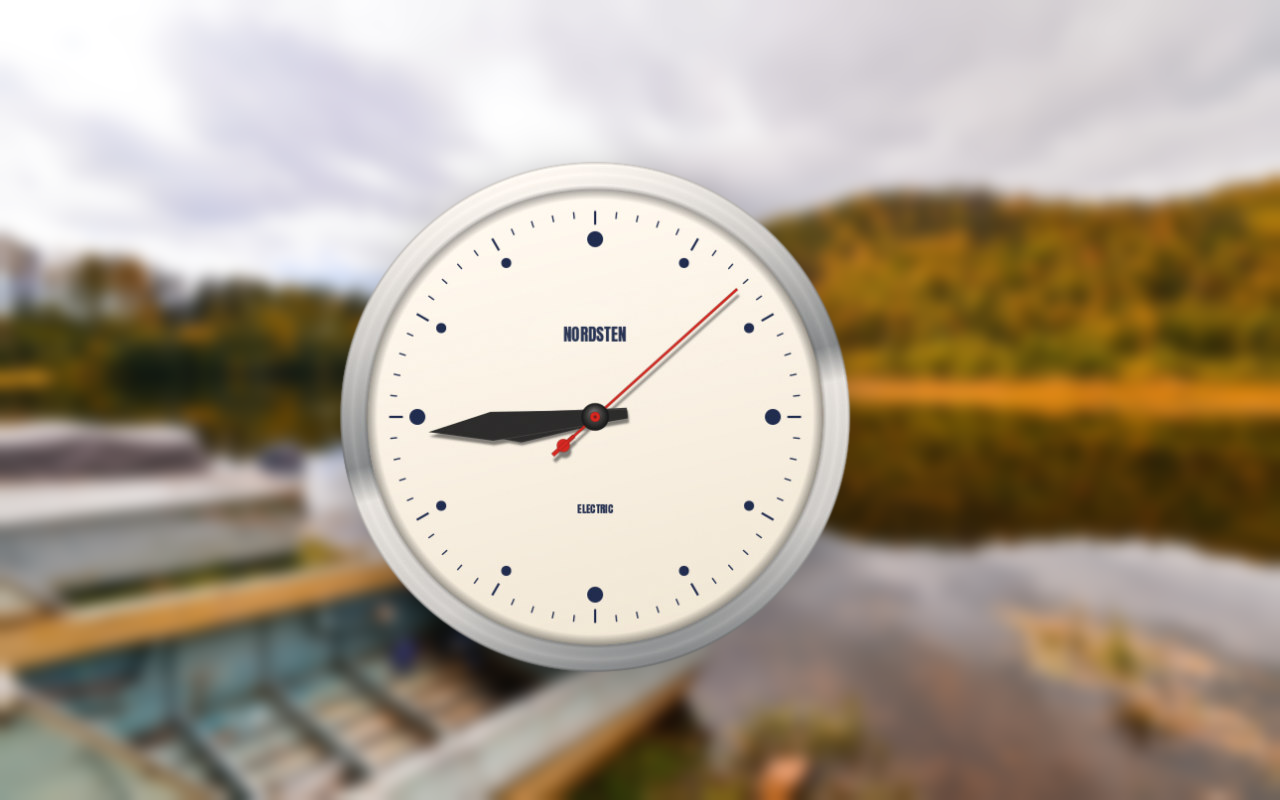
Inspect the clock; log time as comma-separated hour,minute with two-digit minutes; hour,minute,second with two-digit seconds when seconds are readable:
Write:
8,44,08
